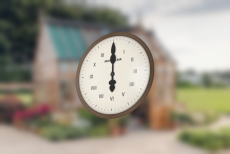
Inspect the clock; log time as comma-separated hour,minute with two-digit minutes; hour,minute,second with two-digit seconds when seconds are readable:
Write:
6,00
